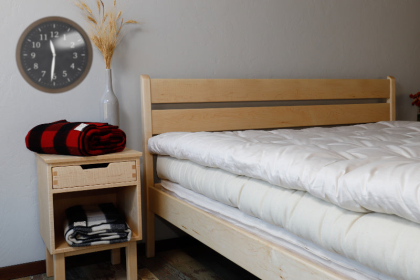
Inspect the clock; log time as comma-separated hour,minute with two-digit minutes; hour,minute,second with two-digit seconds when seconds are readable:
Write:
11,31
